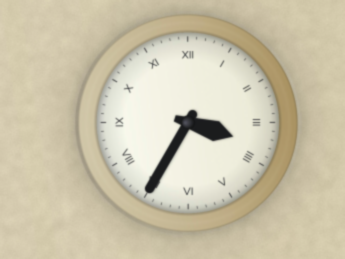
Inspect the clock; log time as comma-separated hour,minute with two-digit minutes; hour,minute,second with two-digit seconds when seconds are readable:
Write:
3,35
